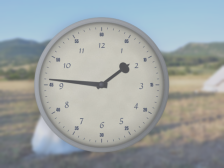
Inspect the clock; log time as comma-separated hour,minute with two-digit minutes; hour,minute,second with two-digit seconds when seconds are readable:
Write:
1,46
